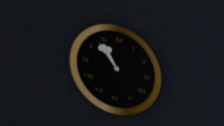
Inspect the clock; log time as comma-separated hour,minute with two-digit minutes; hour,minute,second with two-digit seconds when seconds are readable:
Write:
10,53
